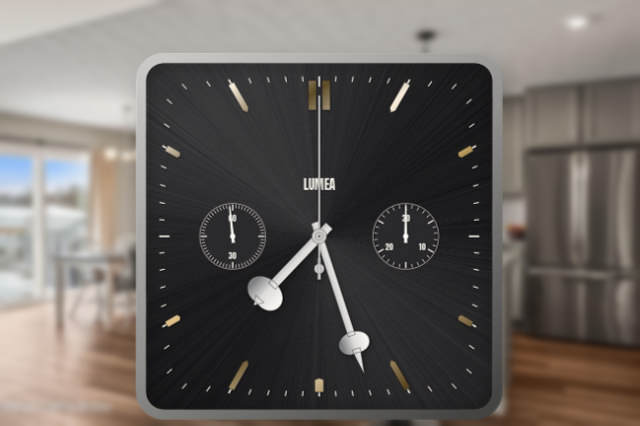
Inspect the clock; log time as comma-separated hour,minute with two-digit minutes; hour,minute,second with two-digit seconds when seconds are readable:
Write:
7,26,59
